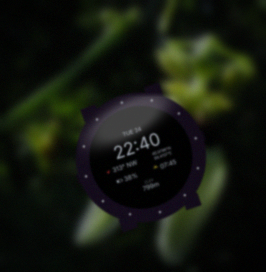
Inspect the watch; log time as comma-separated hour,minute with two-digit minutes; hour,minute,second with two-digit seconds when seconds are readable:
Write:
22,40
